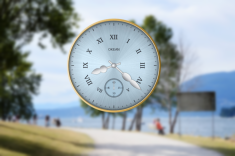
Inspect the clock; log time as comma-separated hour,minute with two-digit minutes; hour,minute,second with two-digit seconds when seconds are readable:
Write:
8,22
